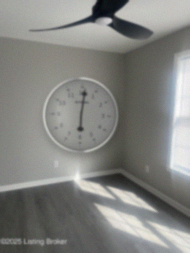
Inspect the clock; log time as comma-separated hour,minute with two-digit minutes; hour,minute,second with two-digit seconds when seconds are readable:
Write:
6,01
